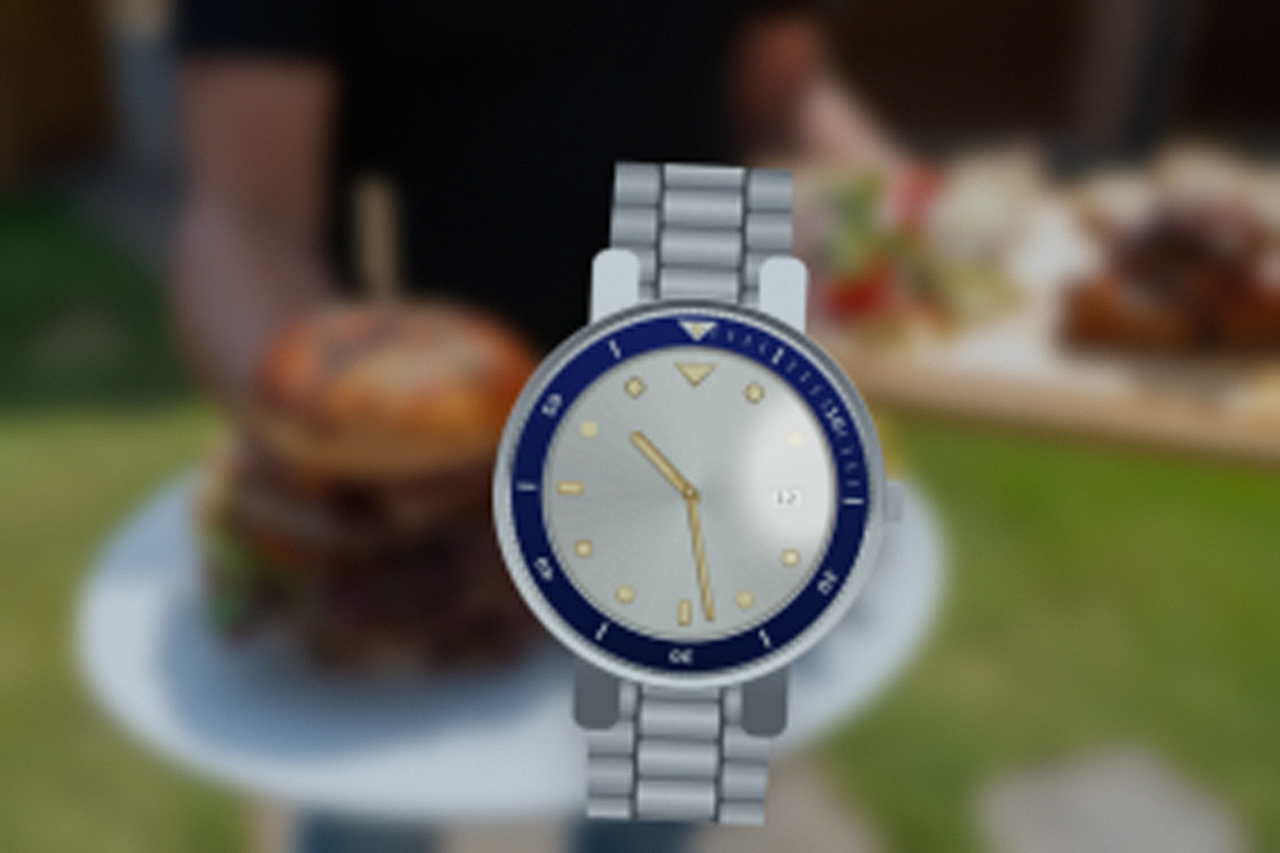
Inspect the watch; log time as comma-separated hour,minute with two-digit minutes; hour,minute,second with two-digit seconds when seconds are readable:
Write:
10,28
